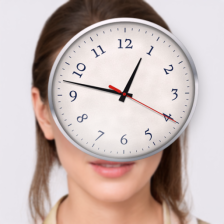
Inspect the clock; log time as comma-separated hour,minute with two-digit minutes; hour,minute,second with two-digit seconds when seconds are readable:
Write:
12,47,20
